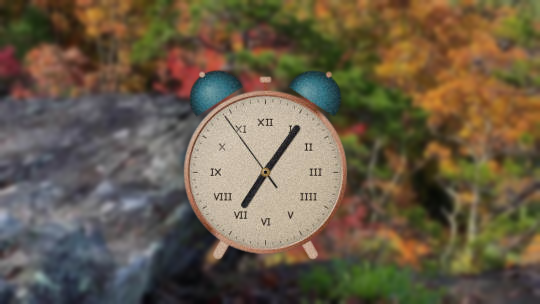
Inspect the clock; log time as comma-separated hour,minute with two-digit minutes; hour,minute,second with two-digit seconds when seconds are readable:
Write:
7,05,54
